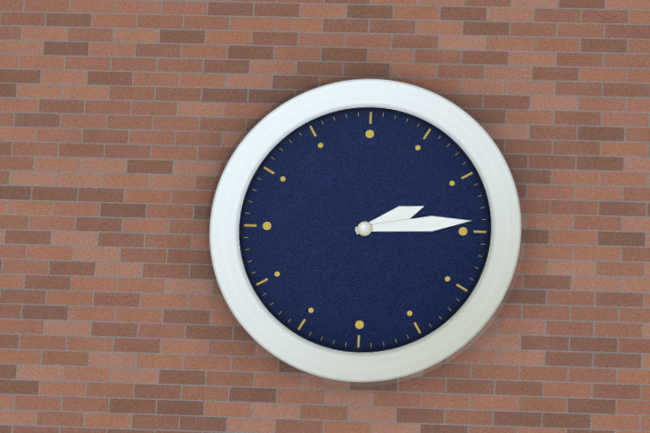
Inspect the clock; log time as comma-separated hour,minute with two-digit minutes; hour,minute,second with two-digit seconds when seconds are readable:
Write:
2,14
